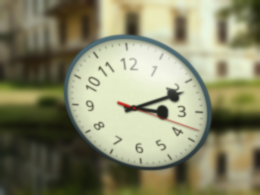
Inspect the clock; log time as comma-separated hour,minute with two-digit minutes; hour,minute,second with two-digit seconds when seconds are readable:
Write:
3,11,18
